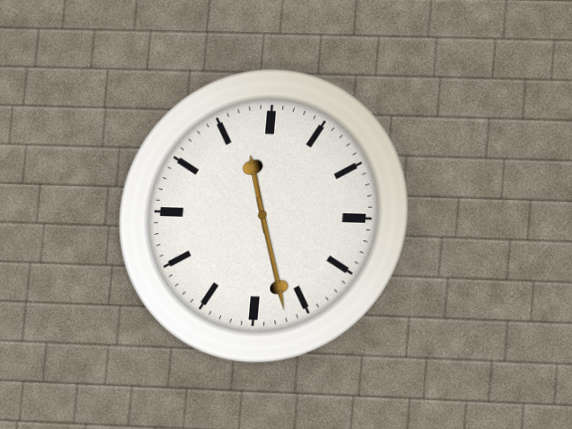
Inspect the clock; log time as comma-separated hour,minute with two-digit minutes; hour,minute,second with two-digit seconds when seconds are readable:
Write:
11,27
